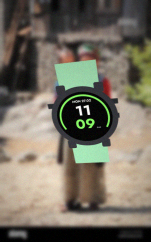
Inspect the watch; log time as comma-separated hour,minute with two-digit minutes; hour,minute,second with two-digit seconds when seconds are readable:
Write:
11,09
